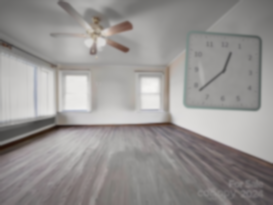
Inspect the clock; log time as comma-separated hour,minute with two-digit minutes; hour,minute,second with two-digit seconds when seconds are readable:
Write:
12,38
